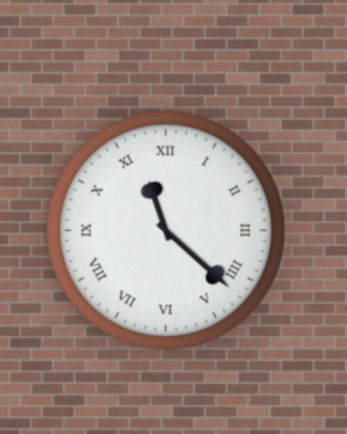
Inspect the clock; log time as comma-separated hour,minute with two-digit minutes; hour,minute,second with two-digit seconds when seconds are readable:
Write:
11,22
